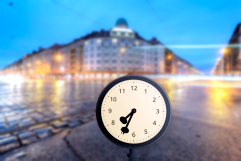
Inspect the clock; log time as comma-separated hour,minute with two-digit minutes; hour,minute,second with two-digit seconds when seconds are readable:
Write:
7,34
